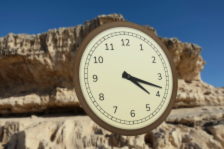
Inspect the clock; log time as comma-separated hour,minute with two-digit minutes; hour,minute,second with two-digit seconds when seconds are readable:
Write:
4,18
